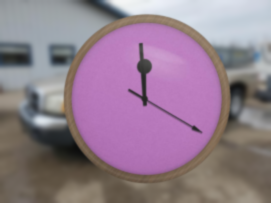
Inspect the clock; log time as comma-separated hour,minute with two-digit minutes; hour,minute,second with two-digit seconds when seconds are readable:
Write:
11,59,20
